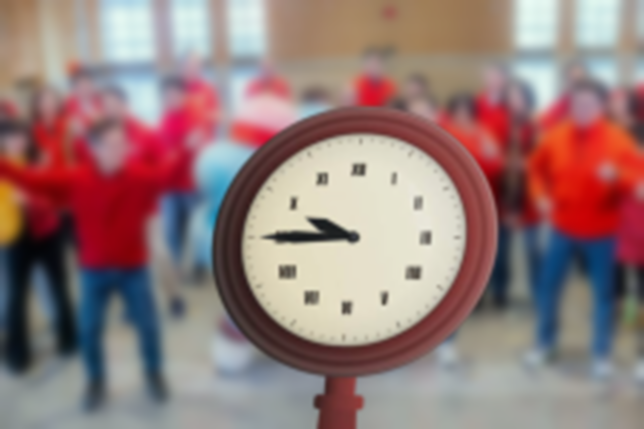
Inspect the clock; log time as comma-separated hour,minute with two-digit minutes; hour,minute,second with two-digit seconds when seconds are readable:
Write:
9,45
